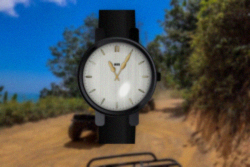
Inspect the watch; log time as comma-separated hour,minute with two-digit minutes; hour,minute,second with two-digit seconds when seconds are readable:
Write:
11,05
